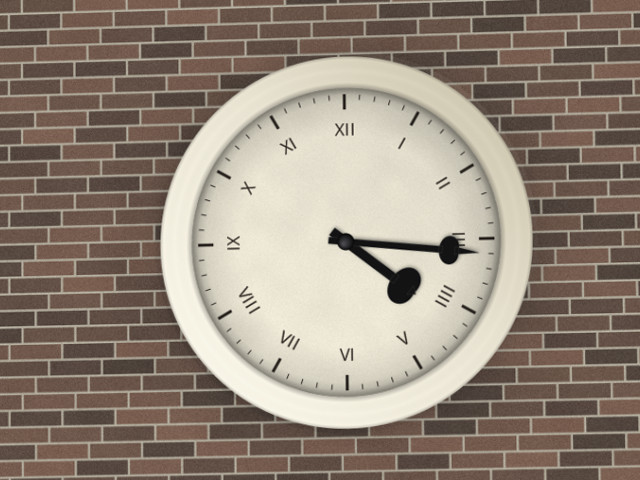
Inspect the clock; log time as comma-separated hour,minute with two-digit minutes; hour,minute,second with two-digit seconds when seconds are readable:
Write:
4,16
